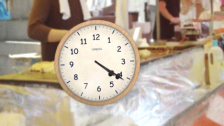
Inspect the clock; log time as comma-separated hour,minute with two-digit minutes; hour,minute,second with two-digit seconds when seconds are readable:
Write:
4,21
